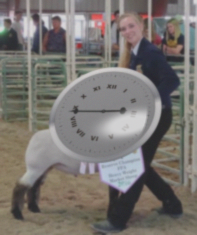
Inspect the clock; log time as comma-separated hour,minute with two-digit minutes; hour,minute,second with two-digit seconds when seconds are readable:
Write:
2,44
